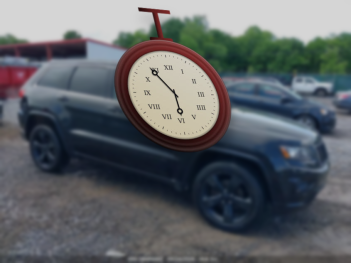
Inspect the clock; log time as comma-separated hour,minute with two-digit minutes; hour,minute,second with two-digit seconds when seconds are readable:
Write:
5,54
